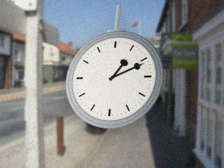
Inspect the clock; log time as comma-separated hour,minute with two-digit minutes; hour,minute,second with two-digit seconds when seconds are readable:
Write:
1,11
